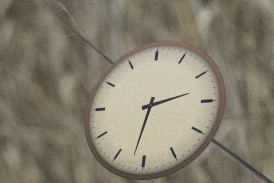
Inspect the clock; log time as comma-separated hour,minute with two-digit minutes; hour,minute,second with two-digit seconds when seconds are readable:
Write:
2,32
